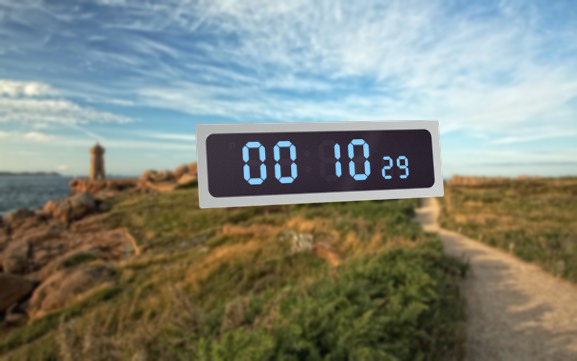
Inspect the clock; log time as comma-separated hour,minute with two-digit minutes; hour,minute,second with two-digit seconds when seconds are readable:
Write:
0,10,29
